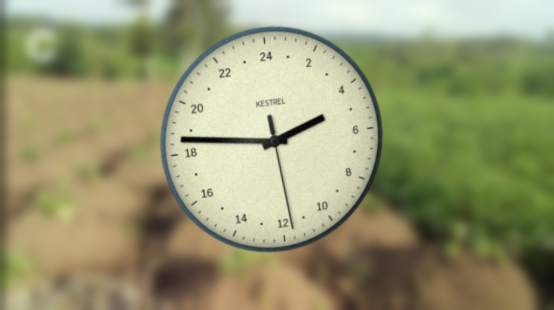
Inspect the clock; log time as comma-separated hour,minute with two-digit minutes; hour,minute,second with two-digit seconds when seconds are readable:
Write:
4,46,29
